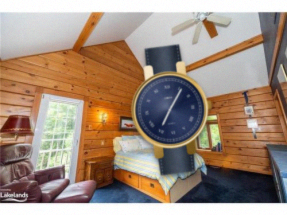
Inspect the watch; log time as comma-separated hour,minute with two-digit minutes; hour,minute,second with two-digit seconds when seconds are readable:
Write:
7,06
